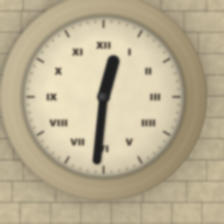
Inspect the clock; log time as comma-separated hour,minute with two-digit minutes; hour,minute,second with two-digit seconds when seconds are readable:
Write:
12,31
